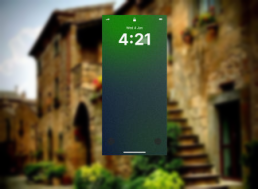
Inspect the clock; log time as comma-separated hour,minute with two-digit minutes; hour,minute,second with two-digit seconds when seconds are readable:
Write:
4,21
